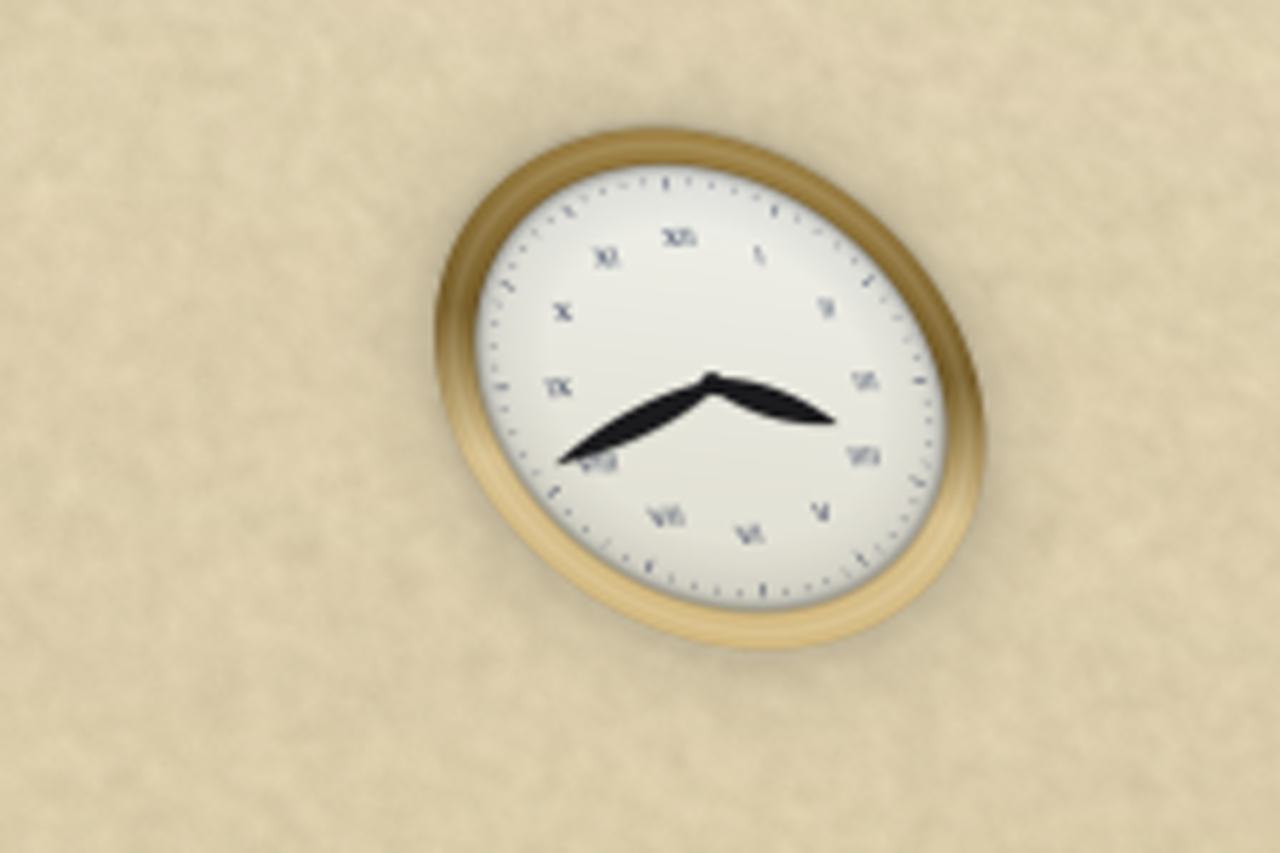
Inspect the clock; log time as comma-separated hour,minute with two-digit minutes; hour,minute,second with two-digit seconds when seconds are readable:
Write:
3,41
